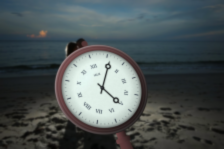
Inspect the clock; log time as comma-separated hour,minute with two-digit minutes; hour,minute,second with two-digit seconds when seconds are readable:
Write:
5,06
